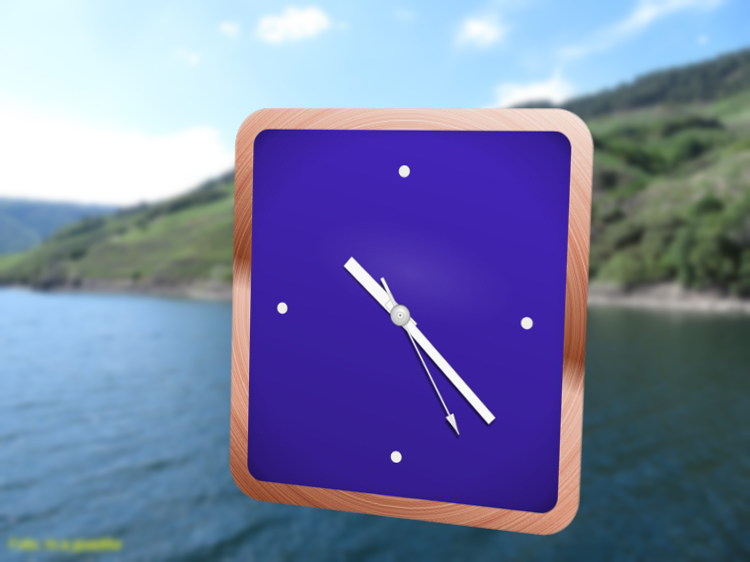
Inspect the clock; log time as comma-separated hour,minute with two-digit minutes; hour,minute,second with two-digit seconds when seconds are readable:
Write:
10,22,25
